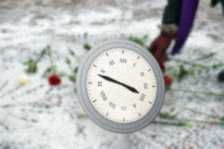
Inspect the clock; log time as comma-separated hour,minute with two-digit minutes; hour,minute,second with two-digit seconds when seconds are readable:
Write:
3,48
